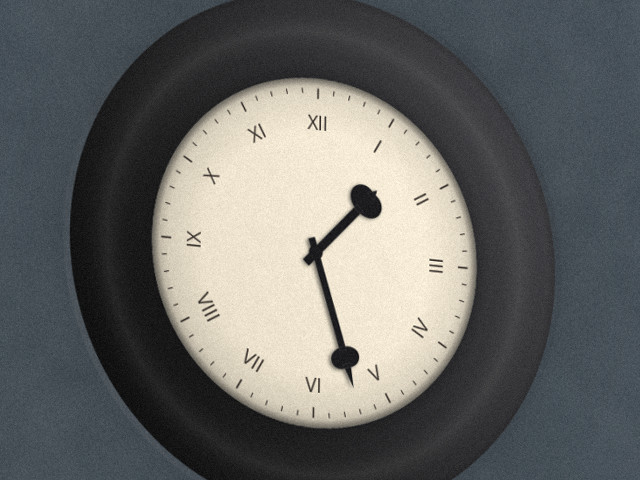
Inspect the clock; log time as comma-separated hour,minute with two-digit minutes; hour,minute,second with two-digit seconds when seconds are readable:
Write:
1,27
